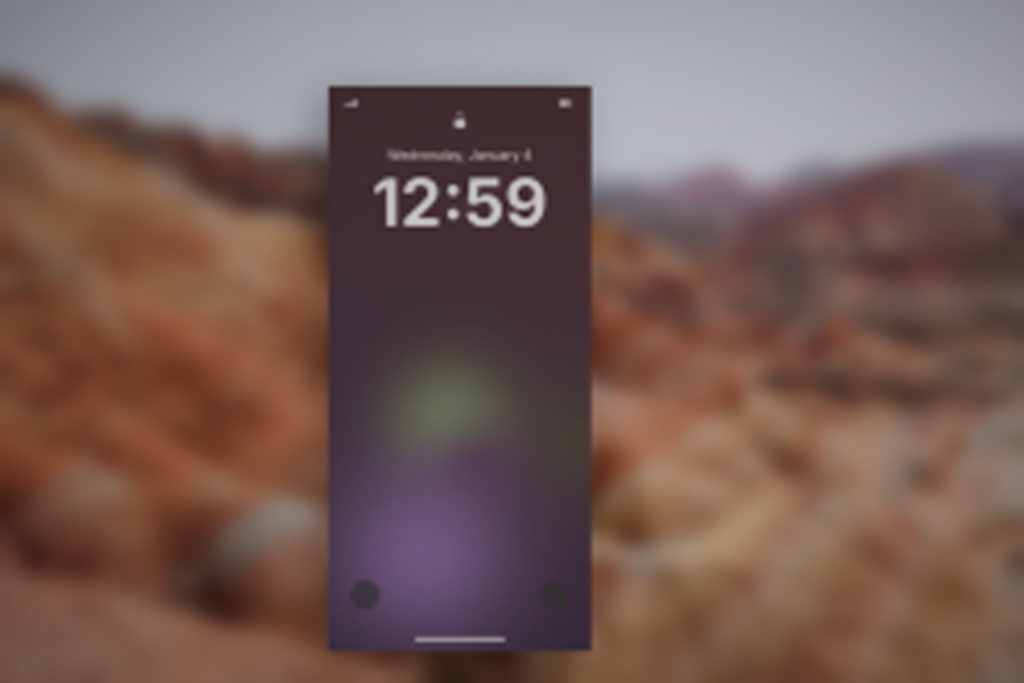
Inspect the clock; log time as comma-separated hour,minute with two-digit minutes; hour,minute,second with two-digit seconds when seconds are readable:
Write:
12,59
